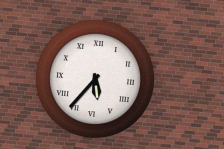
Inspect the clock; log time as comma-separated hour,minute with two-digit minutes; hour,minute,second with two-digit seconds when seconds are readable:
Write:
5,36
